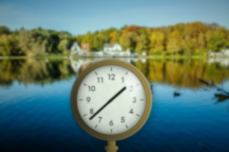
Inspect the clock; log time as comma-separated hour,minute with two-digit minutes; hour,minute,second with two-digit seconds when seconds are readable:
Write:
1,38
